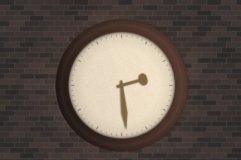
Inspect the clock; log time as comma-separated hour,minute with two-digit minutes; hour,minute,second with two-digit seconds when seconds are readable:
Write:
2,29
